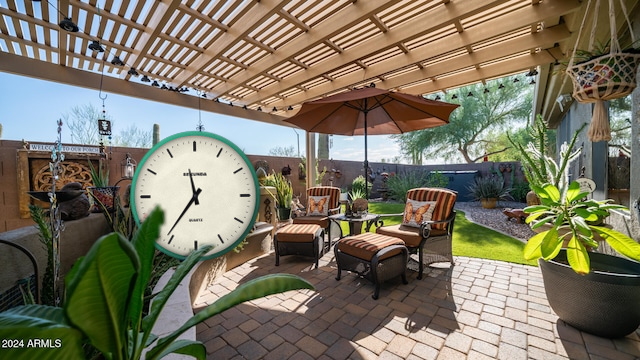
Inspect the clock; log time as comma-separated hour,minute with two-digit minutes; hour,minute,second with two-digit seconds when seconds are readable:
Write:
11,36
